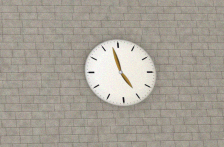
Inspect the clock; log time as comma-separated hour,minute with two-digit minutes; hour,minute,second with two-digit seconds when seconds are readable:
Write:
4,58
